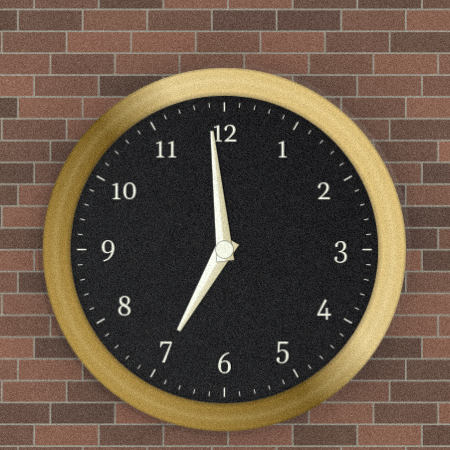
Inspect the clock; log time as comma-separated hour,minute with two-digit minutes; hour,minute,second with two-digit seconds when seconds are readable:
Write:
6,59
